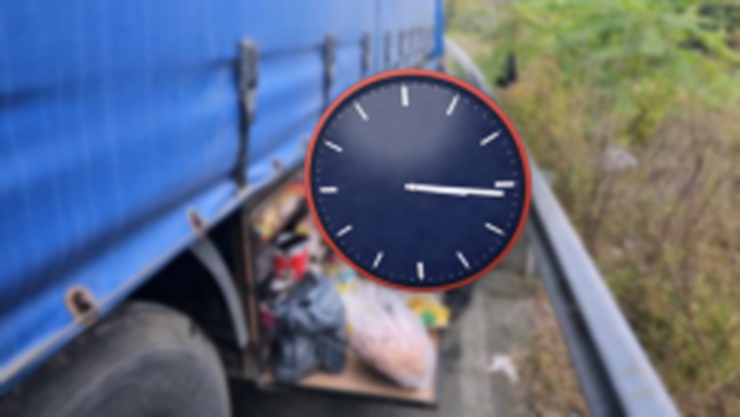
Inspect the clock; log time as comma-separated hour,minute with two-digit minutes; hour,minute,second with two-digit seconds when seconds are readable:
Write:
3,16
